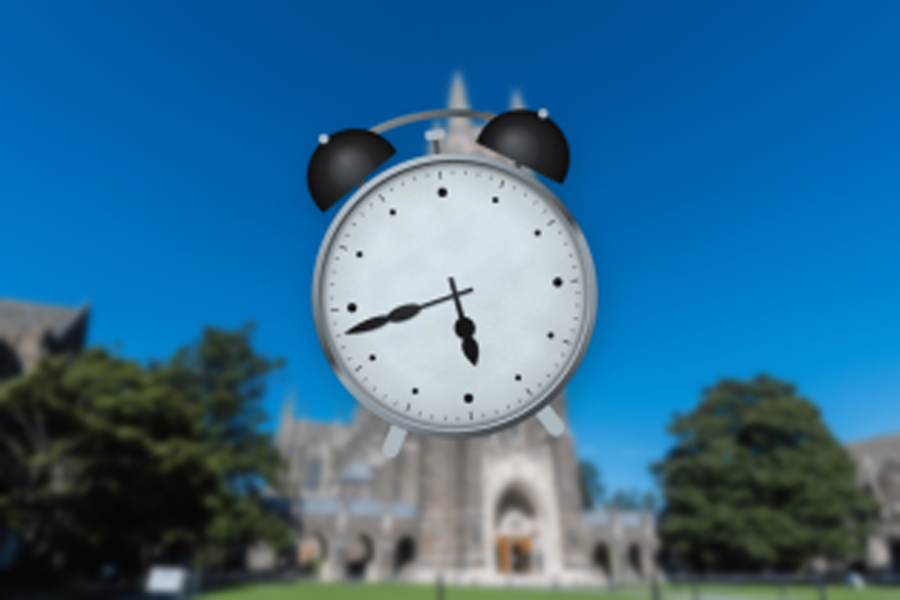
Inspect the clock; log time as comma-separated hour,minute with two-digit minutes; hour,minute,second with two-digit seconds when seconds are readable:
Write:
5,43
